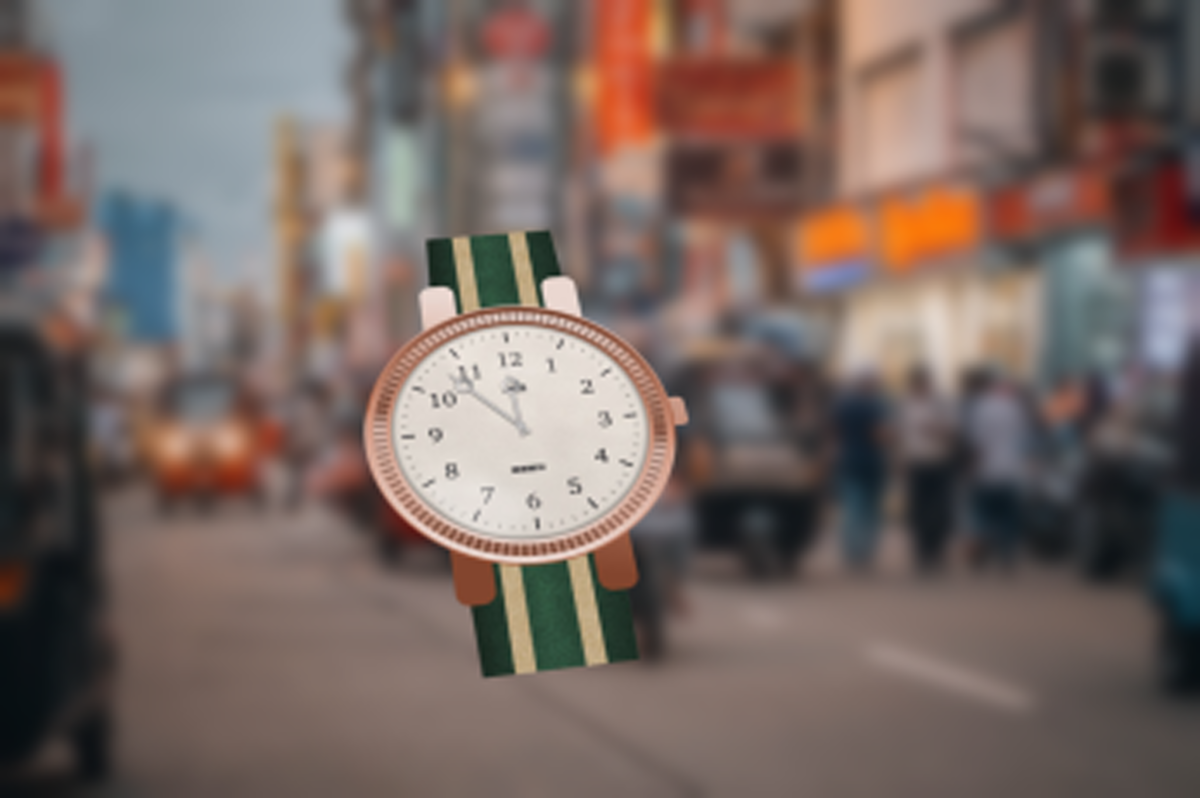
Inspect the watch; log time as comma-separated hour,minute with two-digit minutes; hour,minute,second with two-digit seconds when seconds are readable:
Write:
11,53
